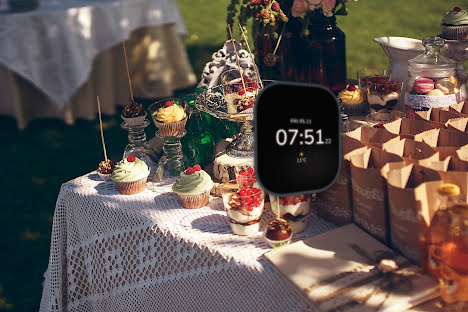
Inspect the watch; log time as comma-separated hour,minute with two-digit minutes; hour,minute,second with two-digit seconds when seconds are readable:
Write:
7,51
